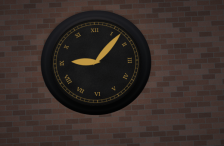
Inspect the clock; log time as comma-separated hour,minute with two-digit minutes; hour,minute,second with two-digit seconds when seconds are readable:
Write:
9,07
